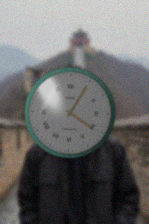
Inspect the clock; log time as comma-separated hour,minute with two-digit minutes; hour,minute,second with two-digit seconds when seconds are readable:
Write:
4,05
